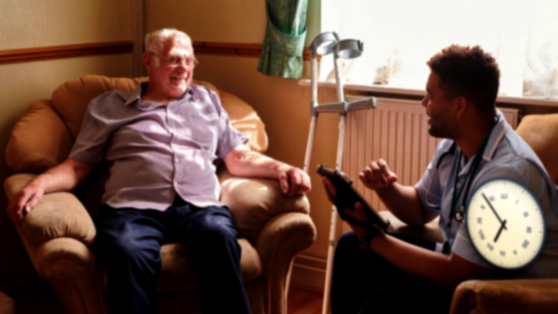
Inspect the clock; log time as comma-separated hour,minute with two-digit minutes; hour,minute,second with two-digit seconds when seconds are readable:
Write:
6,53
